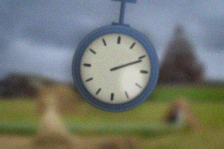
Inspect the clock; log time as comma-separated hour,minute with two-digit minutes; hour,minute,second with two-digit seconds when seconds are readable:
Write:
2,11
